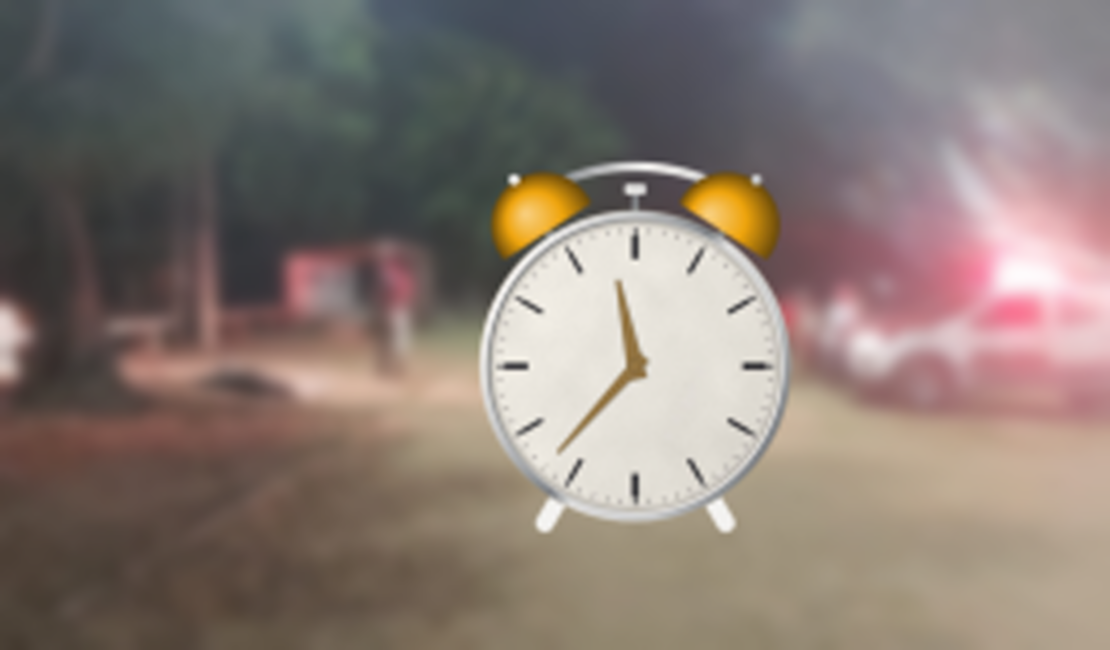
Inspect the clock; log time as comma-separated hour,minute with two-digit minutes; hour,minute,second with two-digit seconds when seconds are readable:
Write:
11,37
